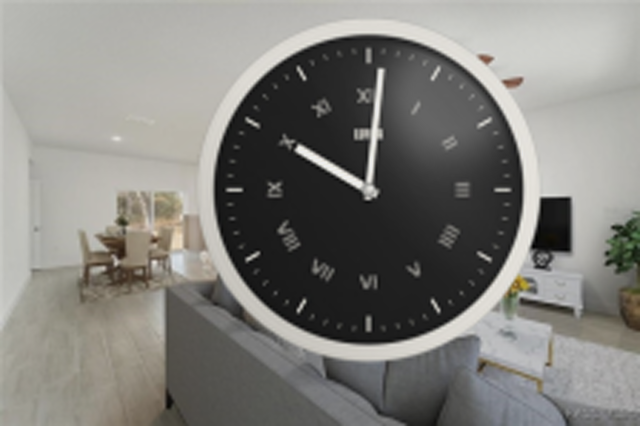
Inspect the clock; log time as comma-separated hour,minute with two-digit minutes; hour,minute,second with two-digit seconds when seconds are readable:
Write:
10,01
